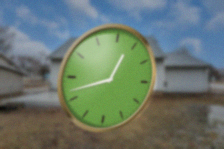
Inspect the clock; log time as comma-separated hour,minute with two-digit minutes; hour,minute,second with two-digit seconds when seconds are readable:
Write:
12,42
